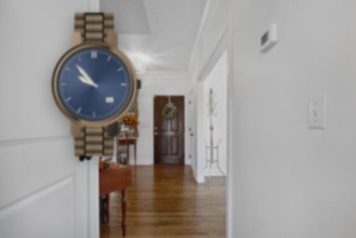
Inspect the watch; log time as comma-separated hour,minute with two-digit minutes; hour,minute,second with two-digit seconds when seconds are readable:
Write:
9,53
